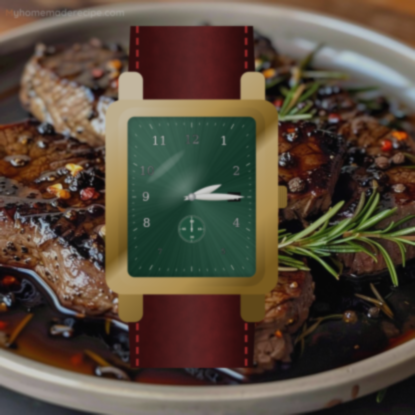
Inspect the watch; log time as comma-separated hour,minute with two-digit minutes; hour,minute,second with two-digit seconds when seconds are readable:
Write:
2,15
